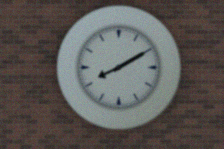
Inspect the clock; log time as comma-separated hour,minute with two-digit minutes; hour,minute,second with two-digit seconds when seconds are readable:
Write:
8,10
